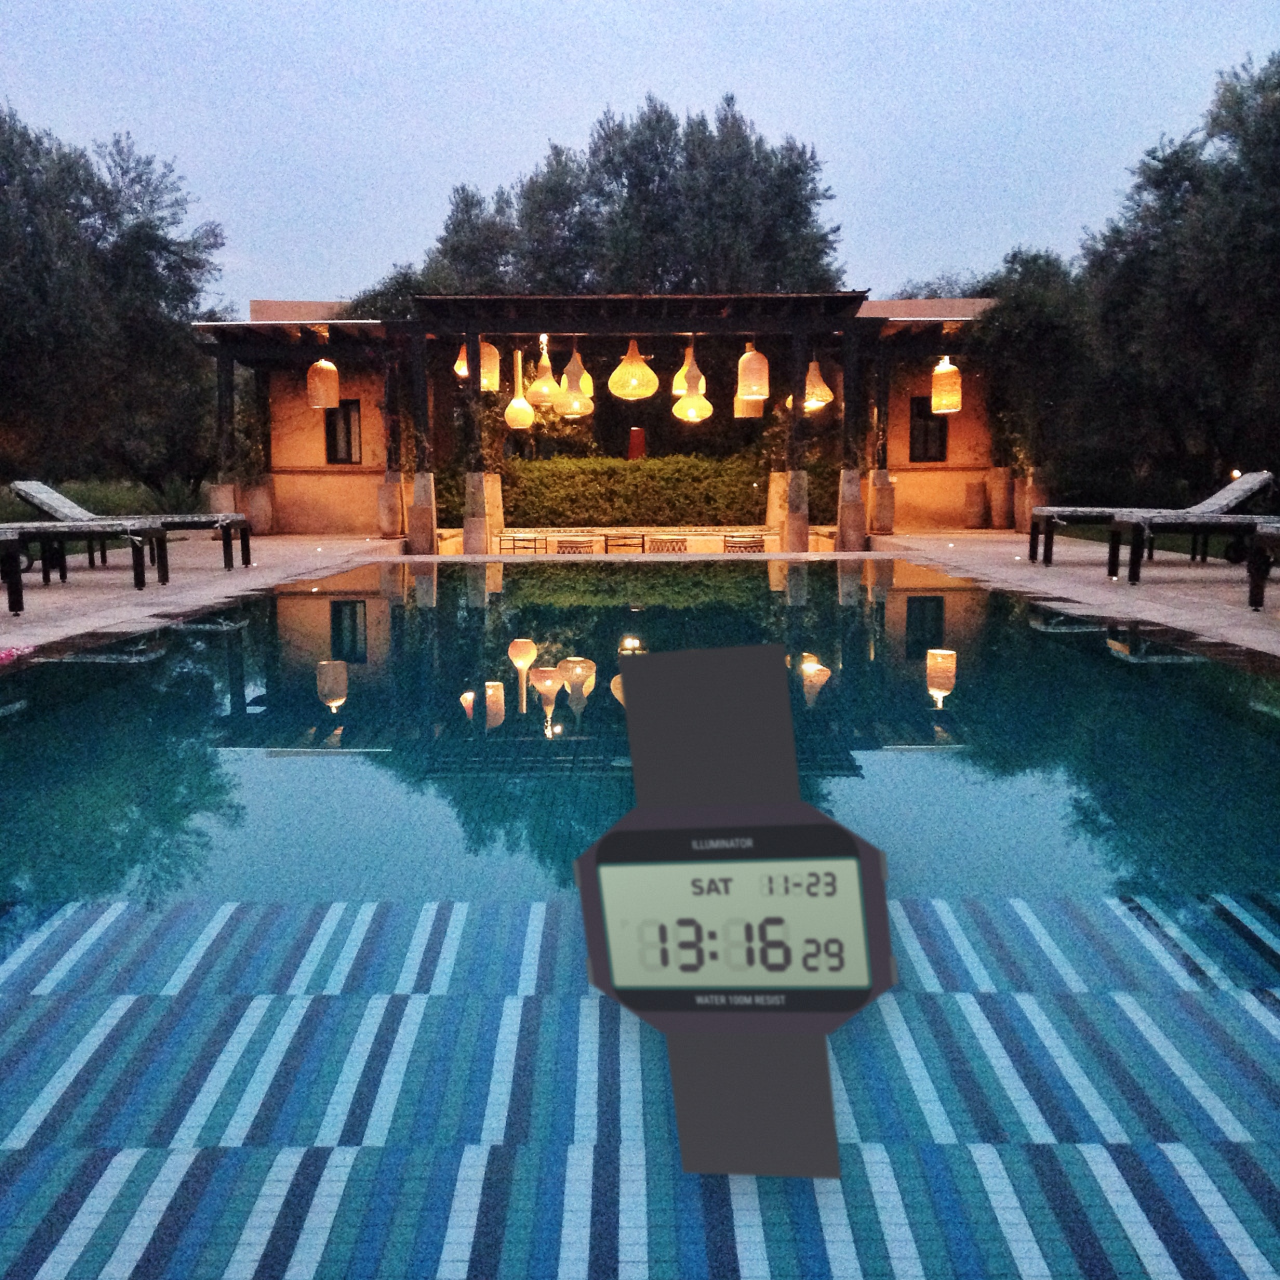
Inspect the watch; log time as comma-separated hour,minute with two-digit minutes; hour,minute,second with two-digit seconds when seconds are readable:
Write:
13,16,29
